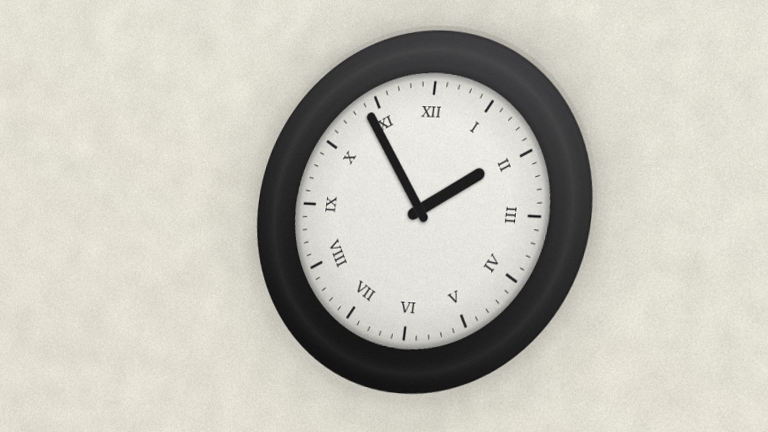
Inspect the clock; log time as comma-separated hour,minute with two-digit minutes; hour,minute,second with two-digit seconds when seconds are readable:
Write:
1,54
